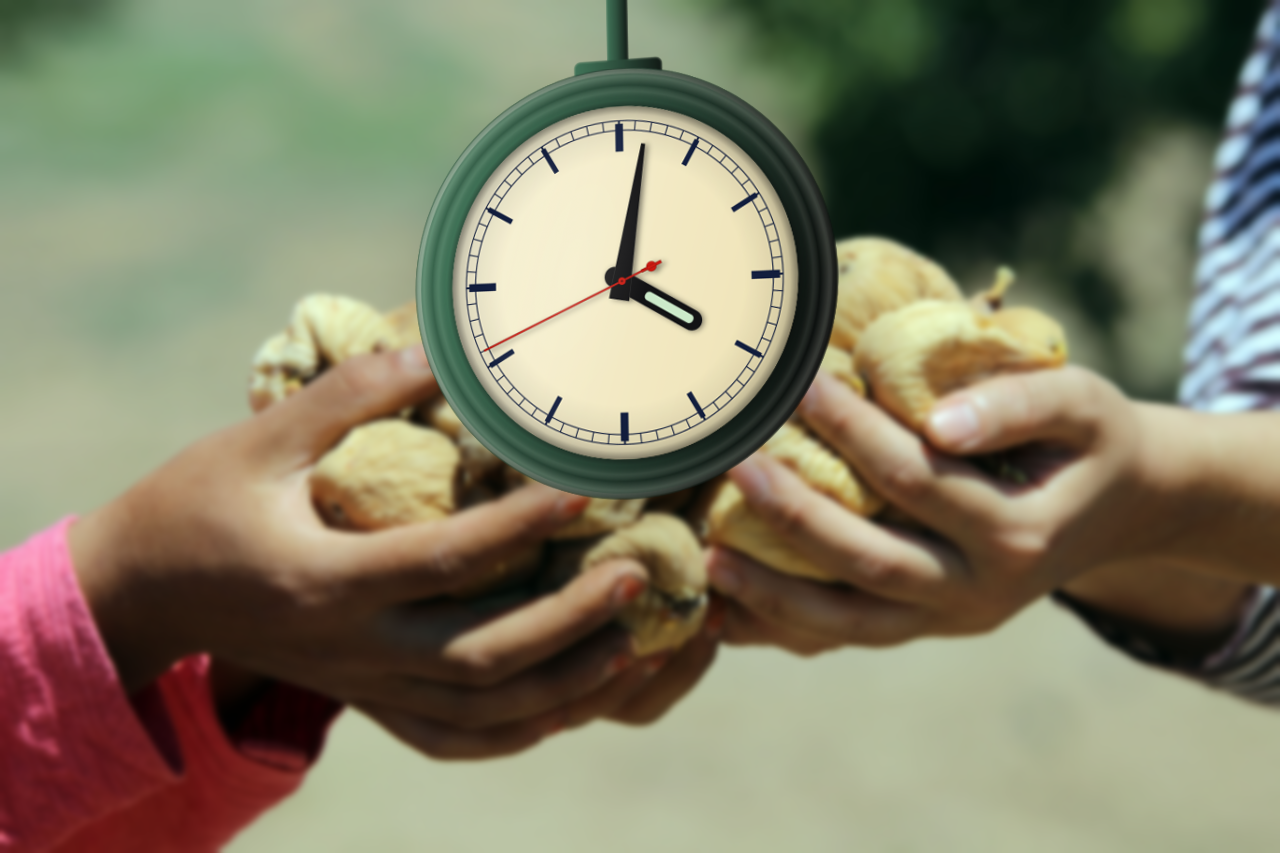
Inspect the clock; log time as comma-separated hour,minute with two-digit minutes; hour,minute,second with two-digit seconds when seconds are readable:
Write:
4,01,41
